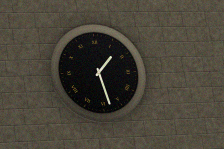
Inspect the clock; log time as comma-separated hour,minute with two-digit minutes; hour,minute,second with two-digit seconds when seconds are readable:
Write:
1,28
